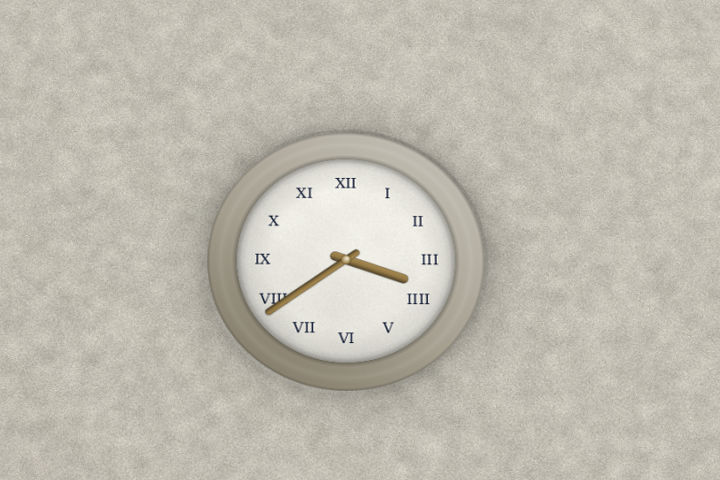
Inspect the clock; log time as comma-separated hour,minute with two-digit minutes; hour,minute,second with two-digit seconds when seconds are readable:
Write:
3,39
